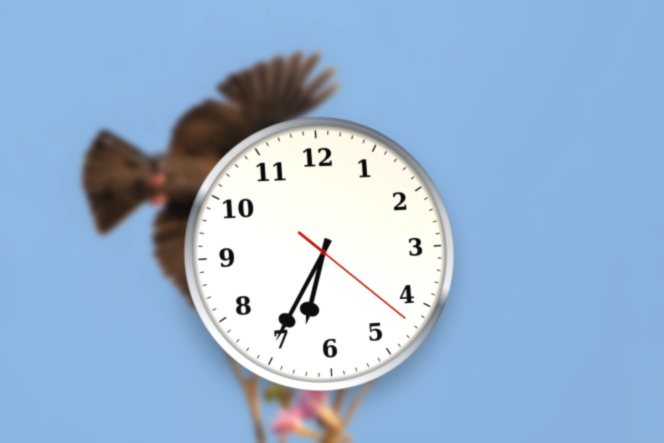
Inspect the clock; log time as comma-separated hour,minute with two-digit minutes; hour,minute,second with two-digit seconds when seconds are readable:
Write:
6,35,22
